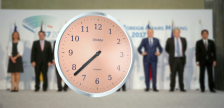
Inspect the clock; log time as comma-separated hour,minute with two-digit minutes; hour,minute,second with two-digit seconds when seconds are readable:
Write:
7,38
